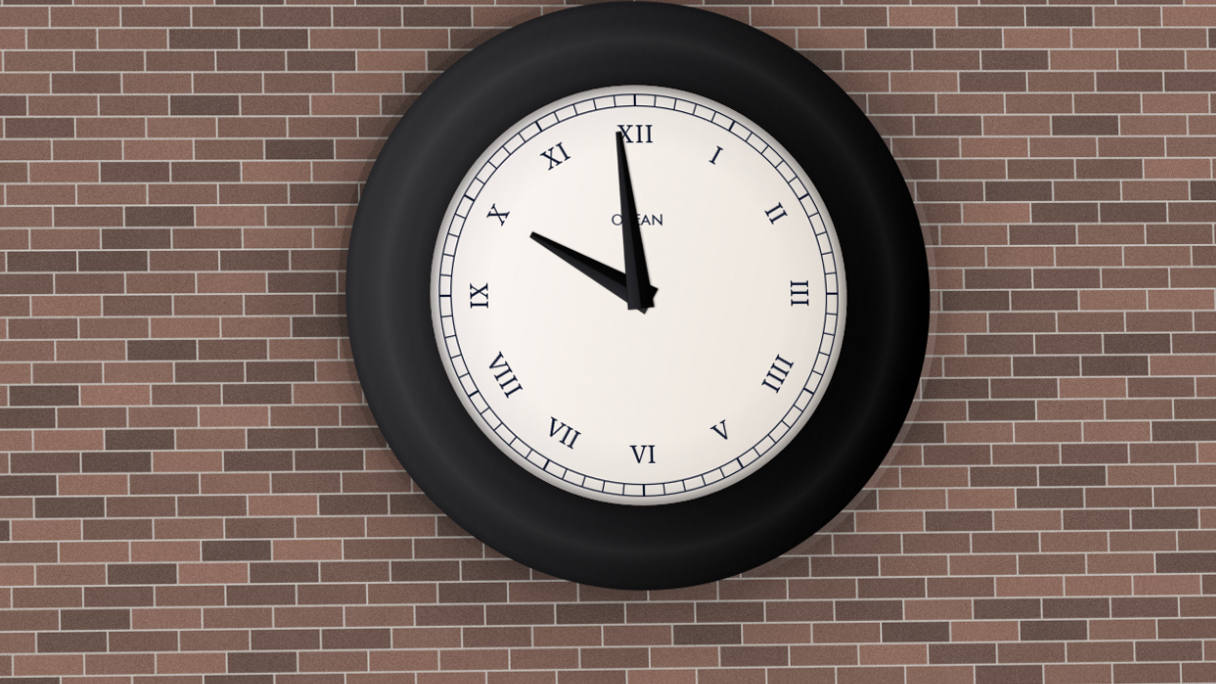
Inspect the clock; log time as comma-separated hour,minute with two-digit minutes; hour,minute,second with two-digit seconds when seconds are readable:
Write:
9,59
